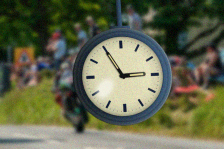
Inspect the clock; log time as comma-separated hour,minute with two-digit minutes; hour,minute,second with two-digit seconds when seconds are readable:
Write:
2,55
